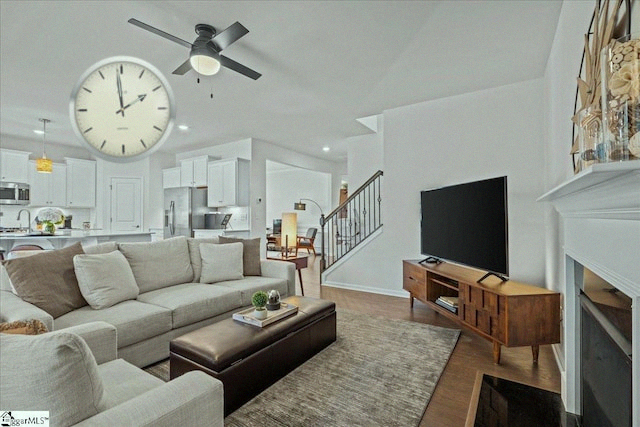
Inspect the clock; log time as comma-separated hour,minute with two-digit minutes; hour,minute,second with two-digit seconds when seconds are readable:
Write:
1,59
